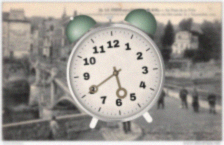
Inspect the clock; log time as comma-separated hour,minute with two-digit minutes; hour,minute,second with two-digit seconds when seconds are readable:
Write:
5,40
